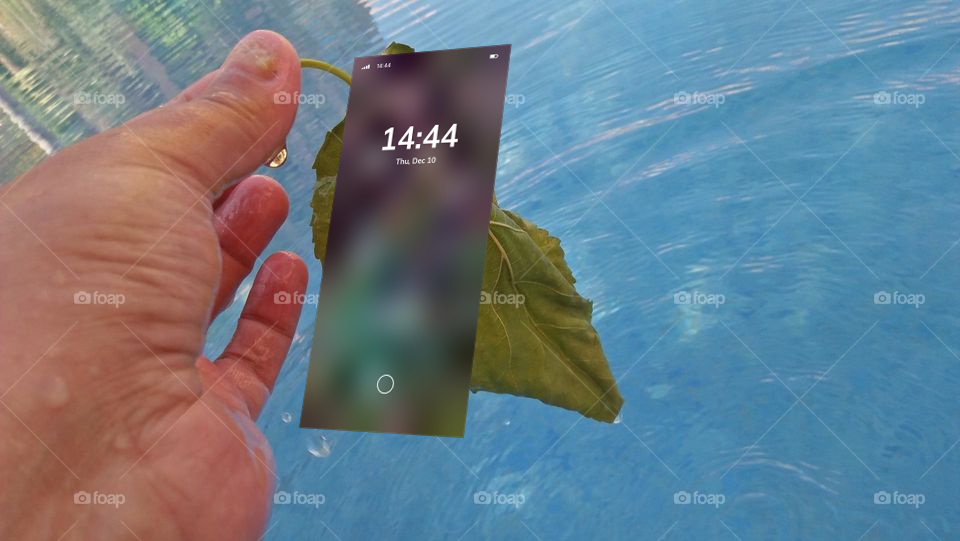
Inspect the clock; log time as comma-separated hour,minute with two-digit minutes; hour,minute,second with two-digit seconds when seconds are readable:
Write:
14,44
